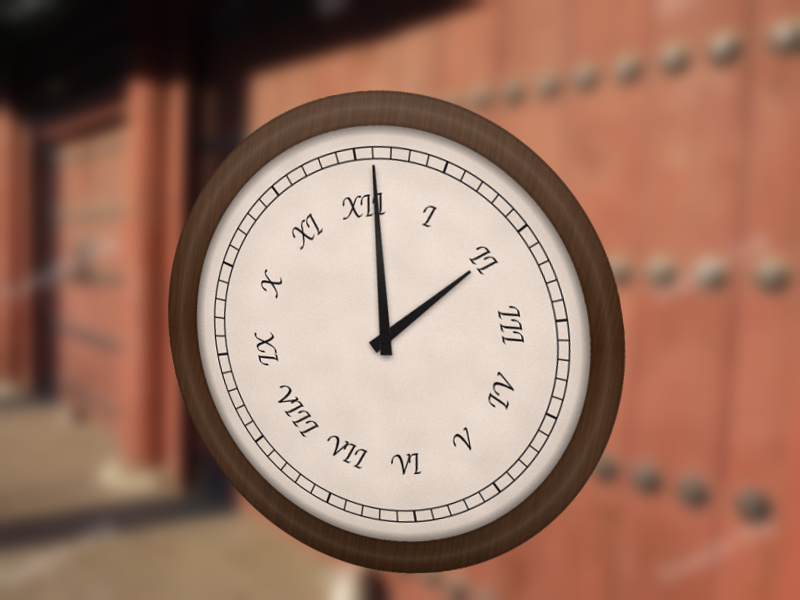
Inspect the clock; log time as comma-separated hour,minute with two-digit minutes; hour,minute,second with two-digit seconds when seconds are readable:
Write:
2,01
